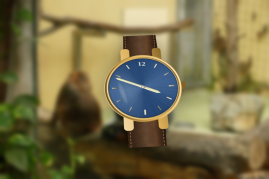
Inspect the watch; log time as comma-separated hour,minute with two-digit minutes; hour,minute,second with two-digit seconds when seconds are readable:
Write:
3,49
